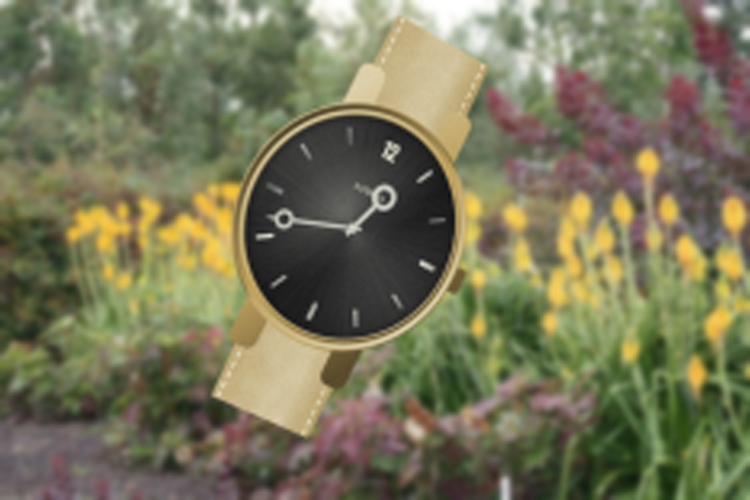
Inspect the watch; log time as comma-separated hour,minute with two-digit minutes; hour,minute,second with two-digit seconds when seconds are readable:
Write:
12,42
